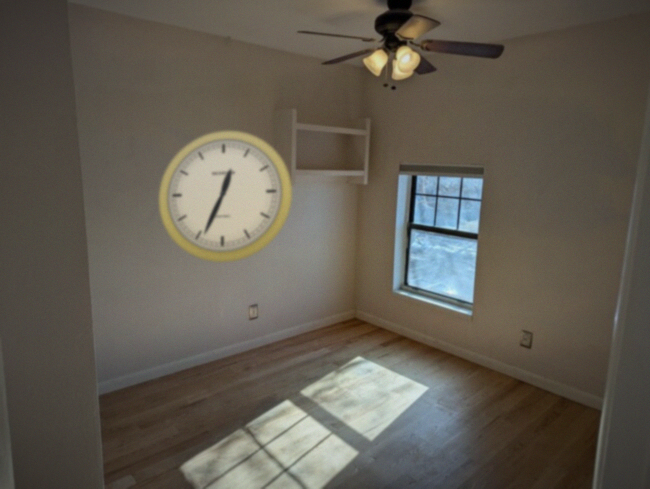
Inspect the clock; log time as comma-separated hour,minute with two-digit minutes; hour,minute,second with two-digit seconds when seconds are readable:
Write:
12,34
